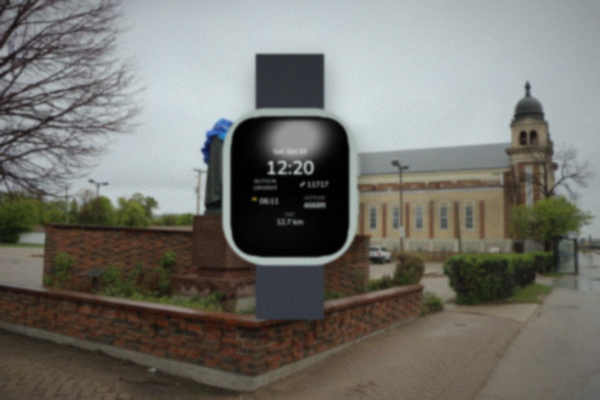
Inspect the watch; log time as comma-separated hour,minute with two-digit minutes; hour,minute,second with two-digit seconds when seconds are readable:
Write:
12,20
